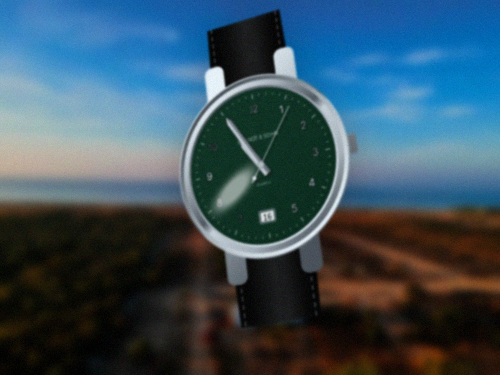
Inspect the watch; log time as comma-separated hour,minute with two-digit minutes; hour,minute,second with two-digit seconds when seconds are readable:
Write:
10,55,06
